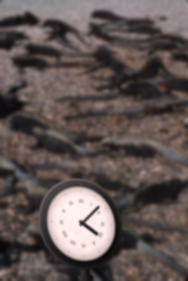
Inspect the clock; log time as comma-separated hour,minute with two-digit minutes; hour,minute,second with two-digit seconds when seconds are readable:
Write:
4,08
